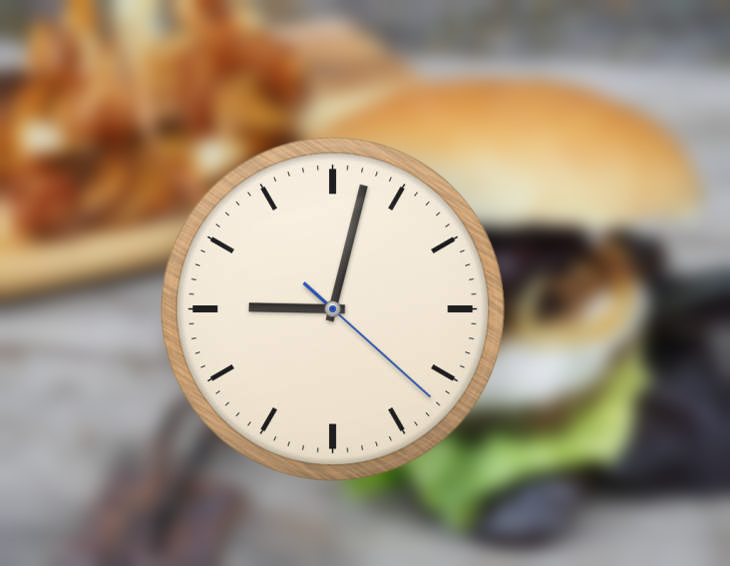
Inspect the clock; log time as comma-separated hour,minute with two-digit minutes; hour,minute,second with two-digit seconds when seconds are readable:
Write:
9,02,22
